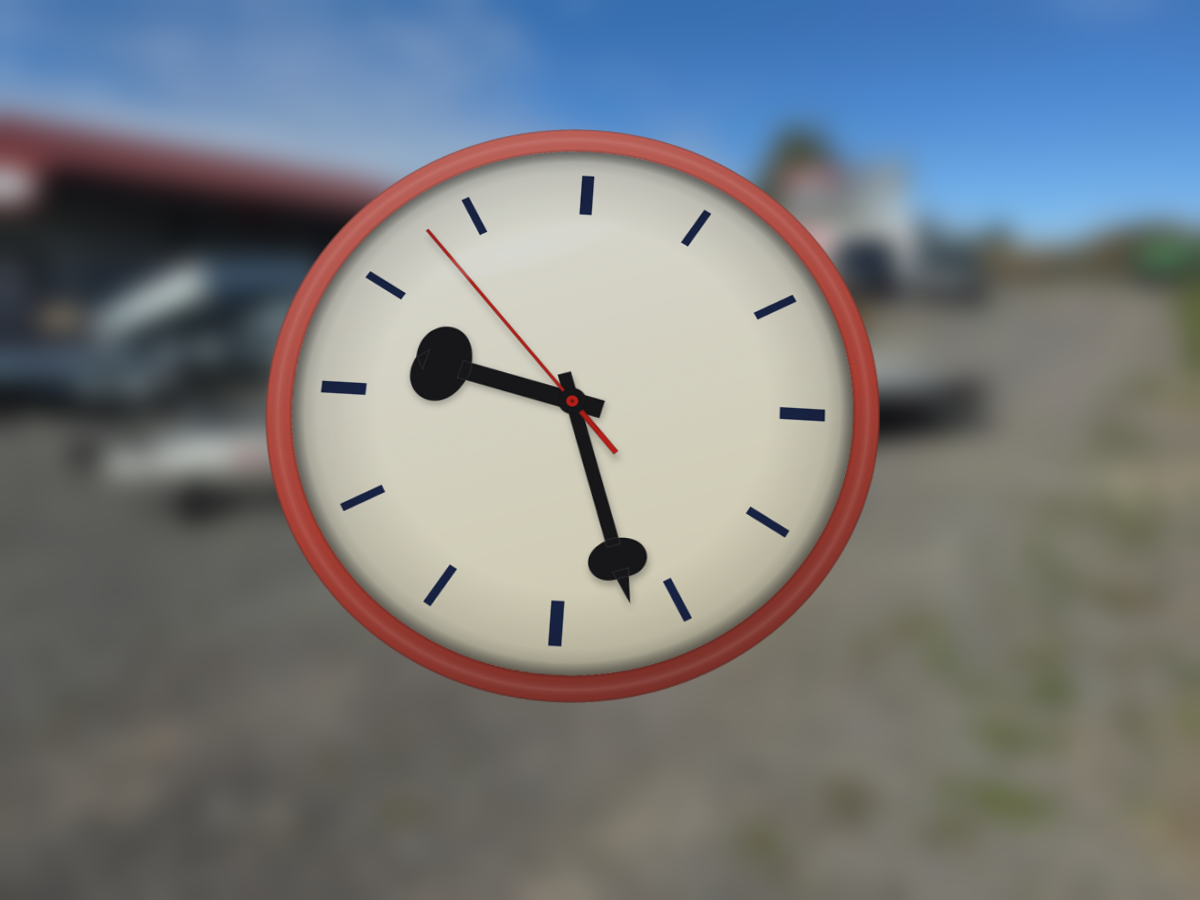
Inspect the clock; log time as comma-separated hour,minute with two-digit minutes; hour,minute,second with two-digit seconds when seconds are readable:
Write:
9,26,53
